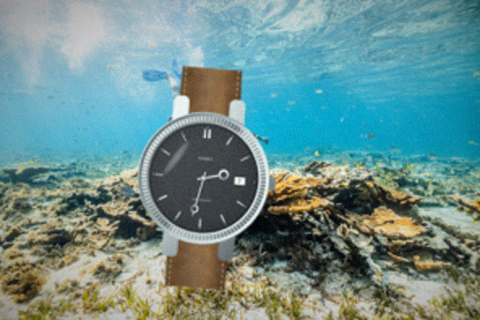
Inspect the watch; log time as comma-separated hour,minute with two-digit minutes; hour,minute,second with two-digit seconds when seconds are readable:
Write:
2,32
